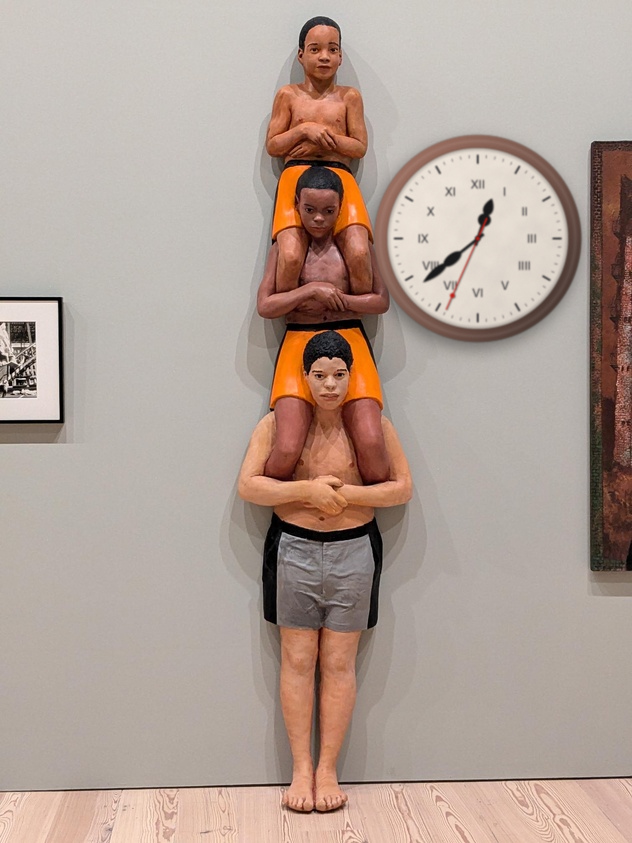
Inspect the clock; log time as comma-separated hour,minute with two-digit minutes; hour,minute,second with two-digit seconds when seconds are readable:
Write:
12,38,34
